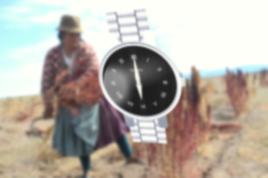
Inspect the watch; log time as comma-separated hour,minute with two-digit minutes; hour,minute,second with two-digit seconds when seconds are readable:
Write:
6,00
